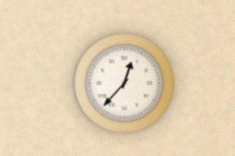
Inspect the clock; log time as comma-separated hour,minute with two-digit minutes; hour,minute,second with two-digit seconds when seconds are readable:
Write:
12,37
